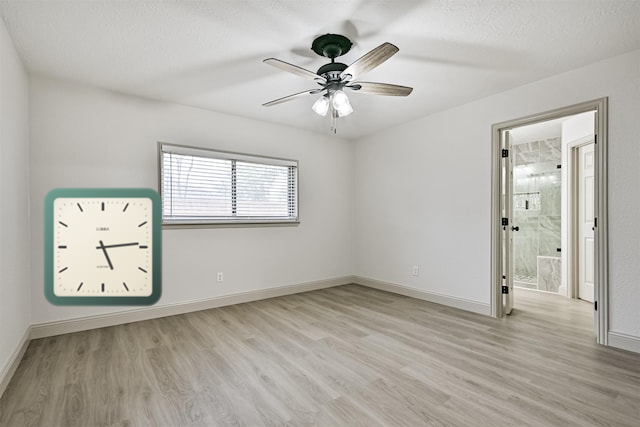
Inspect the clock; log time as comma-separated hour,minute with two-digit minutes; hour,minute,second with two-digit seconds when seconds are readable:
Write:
5,14
